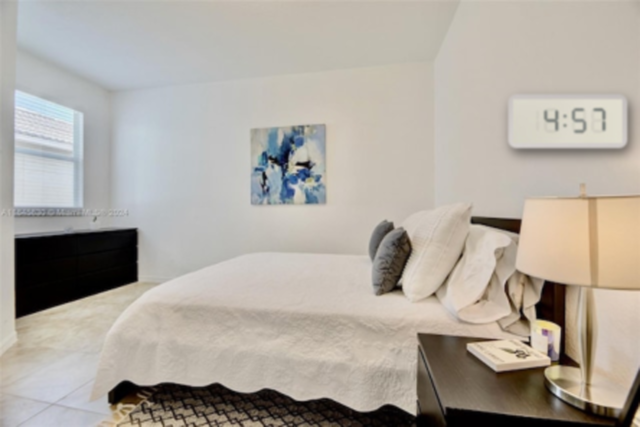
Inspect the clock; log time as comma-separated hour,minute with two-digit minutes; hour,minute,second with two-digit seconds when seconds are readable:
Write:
4,57
